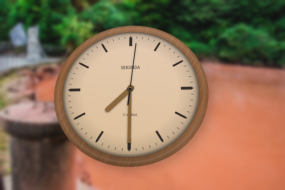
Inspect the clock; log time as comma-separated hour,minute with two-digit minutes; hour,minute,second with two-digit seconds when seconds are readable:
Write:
7,30,01
